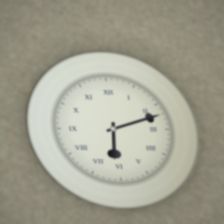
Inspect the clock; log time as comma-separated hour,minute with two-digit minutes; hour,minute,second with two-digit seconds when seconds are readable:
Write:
6,12
